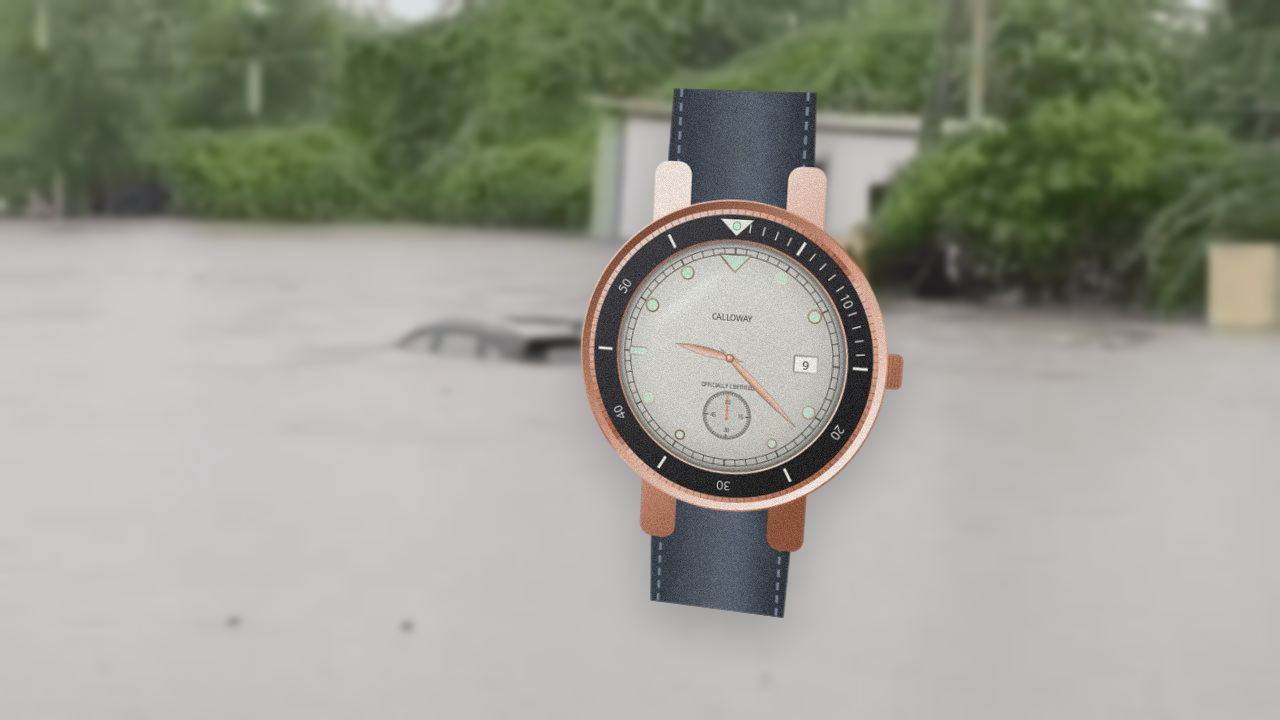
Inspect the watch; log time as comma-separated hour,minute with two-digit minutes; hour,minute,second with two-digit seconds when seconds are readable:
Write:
9,22
